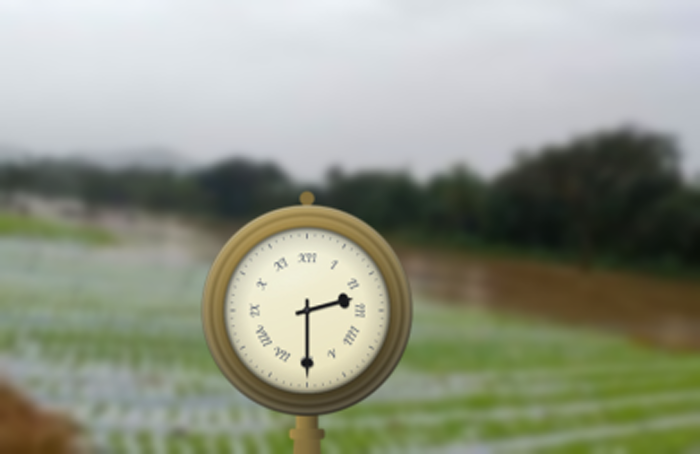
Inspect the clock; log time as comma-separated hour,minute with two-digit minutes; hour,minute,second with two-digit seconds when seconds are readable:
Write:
2,30
